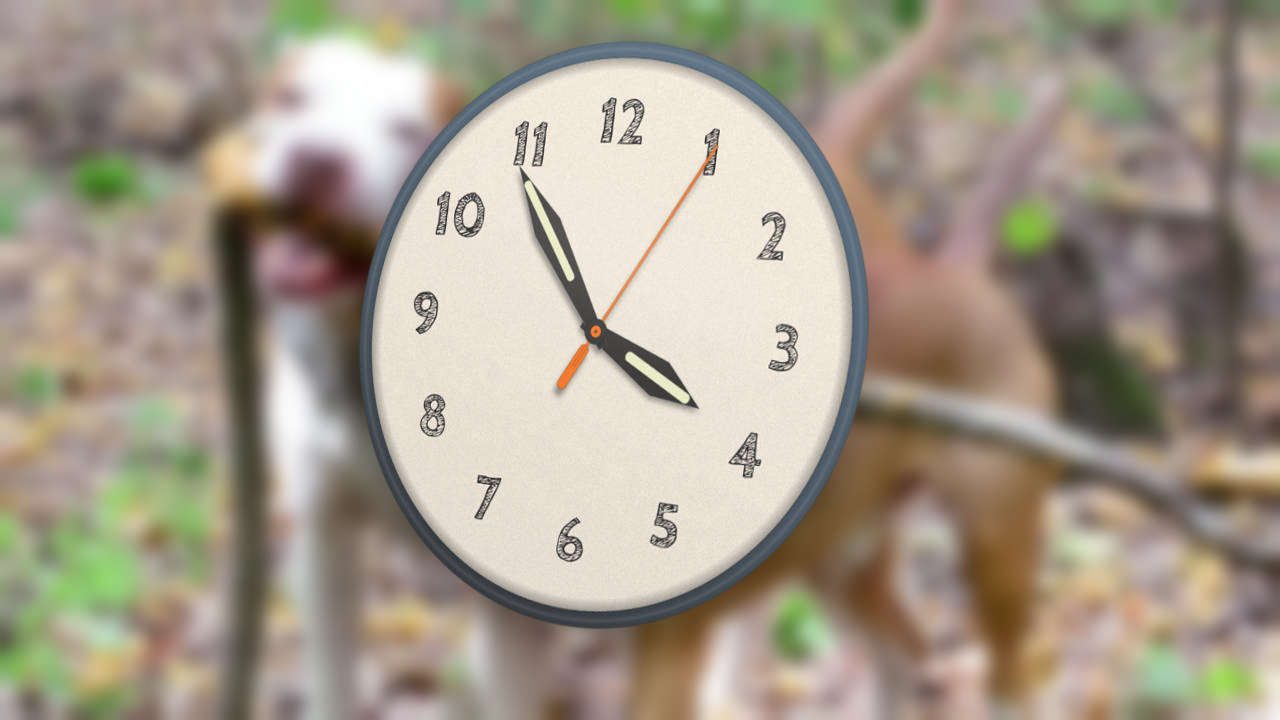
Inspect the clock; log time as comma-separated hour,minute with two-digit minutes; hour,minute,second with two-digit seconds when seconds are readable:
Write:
3,54,05
